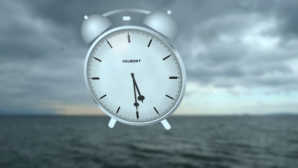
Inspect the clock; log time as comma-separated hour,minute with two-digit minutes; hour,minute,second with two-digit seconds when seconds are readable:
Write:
5,30
